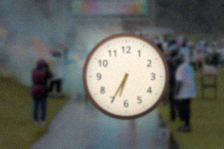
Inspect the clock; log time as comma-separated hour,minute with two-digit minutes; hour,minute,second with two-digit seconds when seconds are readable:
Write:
6,35
